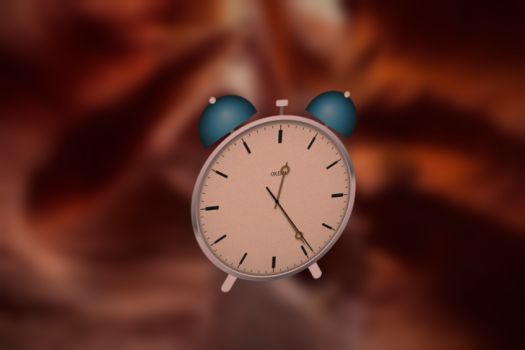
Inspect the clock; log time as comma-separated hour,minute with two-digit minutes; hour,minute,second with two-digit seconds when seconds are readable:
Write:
12,24,24
